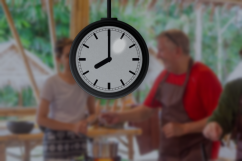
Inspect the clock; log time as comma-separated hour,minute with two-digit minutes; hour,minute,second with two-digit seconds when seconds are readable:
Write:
8,00
